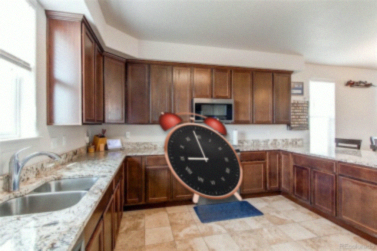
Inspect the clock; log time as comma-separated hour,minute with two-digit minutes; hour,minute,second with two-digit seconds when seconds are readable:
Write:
8,59
